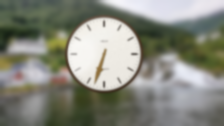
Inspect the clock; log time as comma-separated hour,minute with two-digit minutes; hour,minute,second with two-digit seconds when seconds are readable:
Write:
6,33
